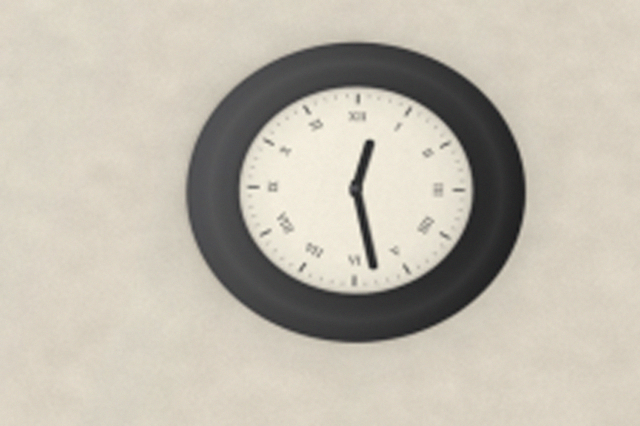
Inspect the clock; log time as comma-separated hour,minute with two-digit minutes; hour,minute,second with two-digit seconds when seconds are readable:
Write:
12,28
